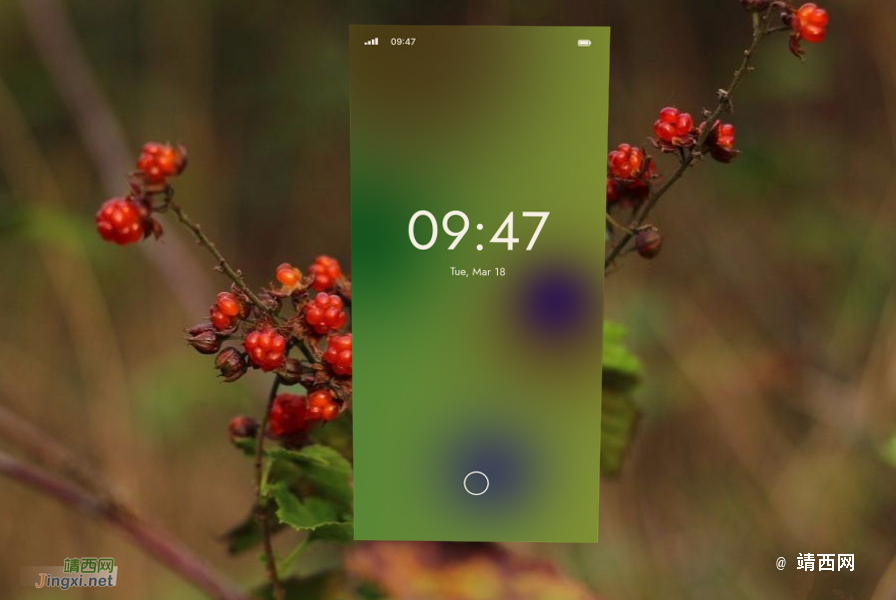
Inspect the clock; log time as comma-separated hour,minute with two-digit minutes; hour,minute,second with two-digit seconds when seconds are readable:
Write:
9,47
